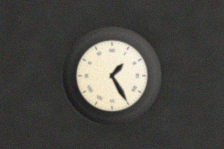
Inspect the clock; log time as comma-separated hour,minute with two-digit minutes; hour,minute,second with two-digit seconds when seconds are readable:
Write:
1,25
